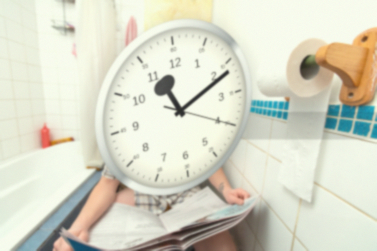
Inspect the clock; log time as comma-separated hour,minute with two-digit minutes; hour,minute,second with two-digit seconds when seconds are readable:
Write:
11,11,20
